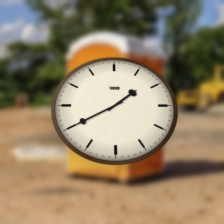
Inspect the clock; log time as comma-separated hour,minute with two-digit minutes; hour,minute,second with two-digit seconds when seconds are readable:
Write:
1,40
